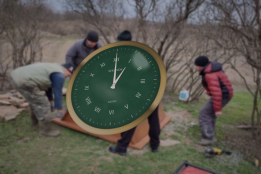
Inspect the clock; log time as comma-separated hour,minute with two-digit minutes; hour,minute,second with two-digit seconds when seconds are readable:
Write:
1,00
